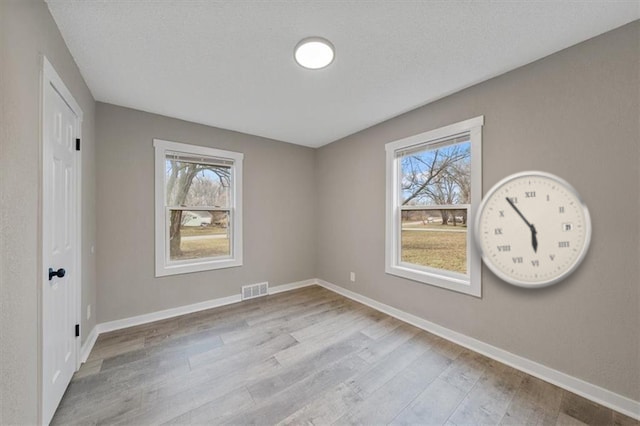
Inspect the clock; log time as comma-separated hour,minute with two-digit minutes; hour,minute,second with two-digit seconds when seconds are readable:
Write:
5,54
